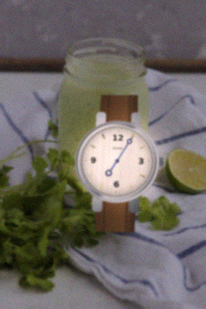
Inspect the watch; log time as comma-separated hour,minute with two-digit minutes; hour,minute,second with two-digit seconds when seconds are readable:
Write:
7,05
